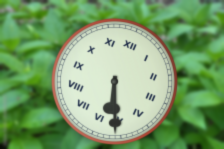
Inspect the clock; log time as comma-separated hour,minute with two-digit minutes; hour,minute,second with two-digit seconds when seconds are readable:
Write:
5,26
